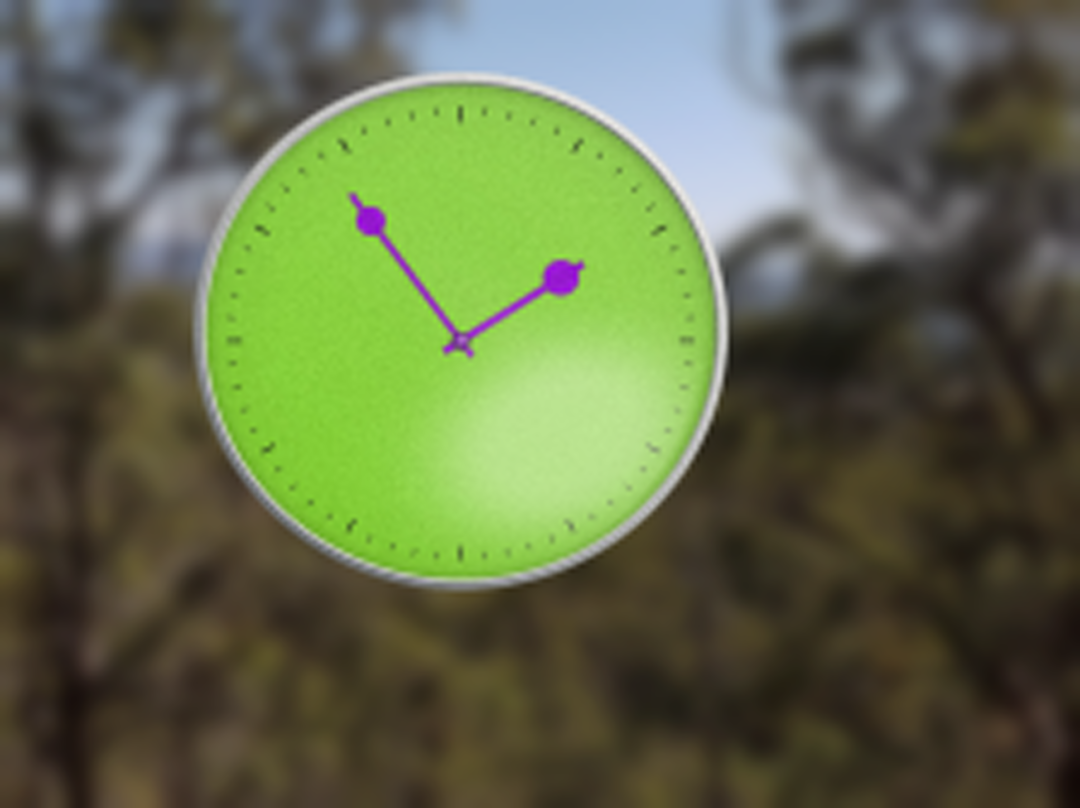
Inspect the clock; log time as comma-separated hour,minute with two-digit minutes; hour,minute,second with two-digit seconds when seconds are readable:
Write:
1,54
